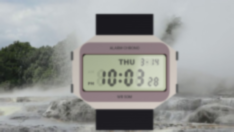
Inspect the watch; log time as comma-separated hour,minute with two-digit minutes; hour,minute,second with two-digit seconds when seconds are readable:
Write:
10,03
